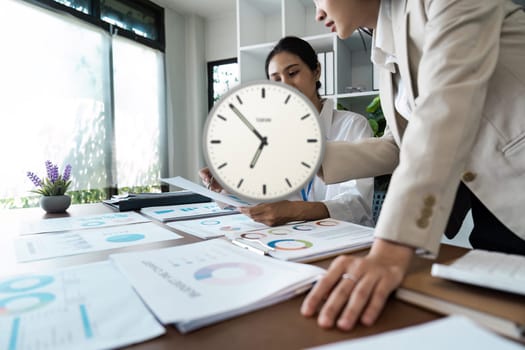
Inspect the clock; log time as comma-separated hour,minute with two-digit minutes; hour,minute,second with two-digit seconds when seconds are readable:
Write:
6,53
